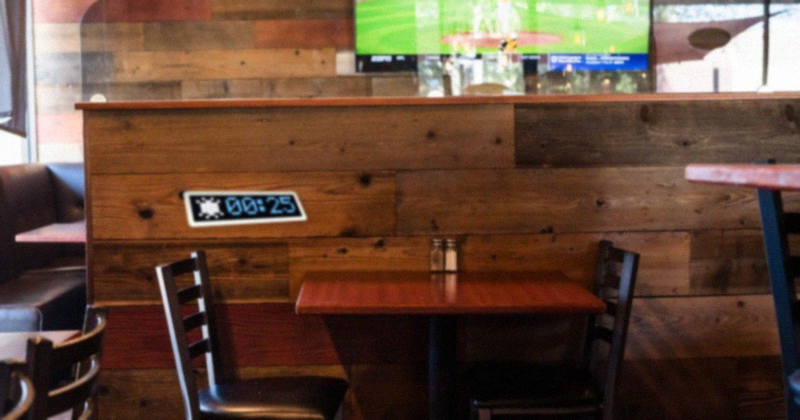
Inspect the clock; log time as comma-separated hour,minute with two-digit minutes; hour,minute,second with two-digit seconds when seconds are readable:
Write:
0,25
